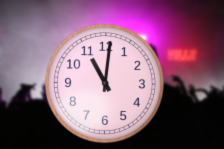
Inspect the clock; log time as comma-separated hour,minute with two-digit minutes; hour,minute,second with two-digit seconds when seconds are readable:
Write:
11,01
